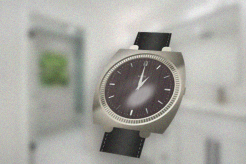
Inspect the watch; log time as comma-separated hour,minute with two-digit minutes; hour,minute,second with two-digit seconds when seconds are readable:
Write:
1,00
